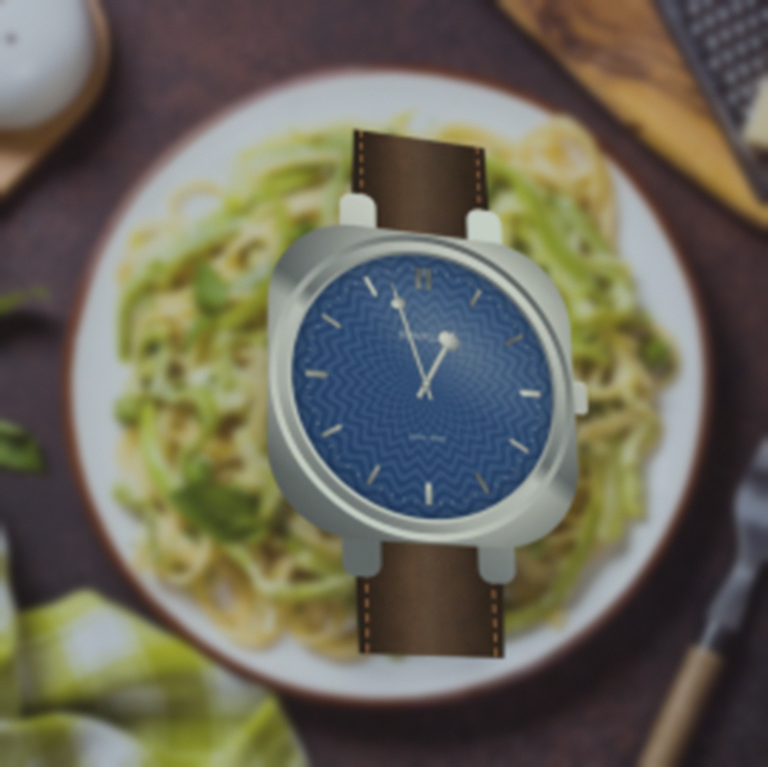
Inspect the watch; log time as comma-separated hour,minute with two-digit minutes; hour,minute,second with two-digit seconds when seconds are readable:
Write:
12,57
